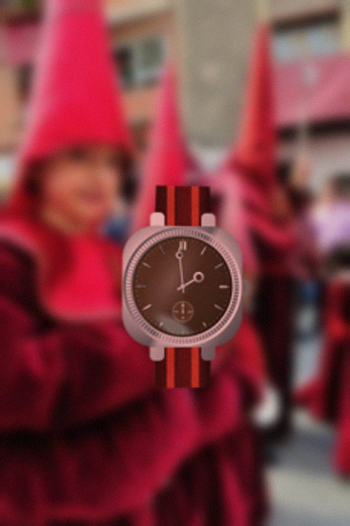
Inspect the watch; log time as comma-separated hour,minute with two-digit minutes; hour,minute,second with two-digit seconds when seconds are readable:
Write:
1,59
